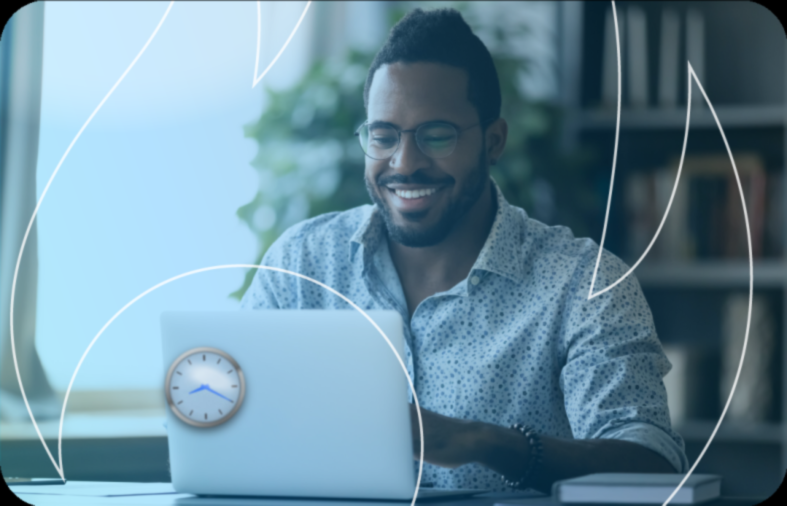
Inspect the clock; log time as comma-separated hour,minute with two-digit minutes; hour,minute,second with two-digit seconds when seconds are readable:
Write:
8,20
